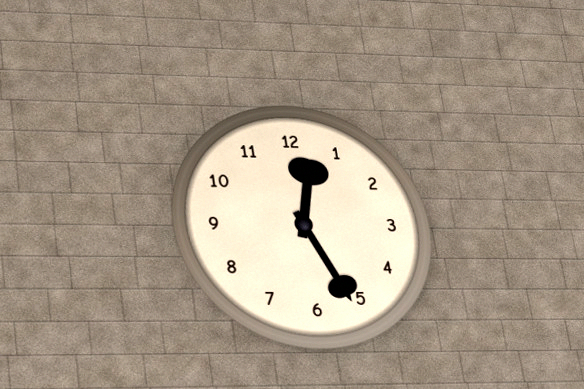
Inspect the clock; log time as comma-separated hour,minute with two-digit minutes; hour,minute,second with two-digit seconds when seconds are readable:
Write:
12,26
